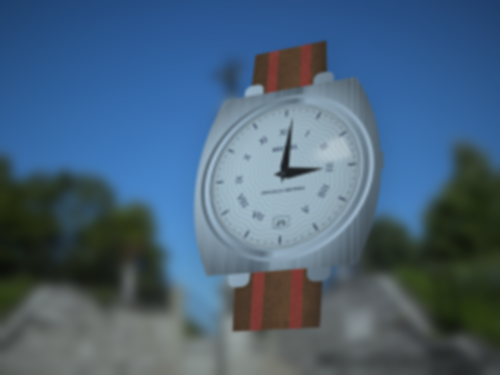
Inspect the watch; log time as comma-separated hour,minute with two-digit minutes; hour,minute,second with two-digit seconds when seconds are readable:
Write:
3,01
